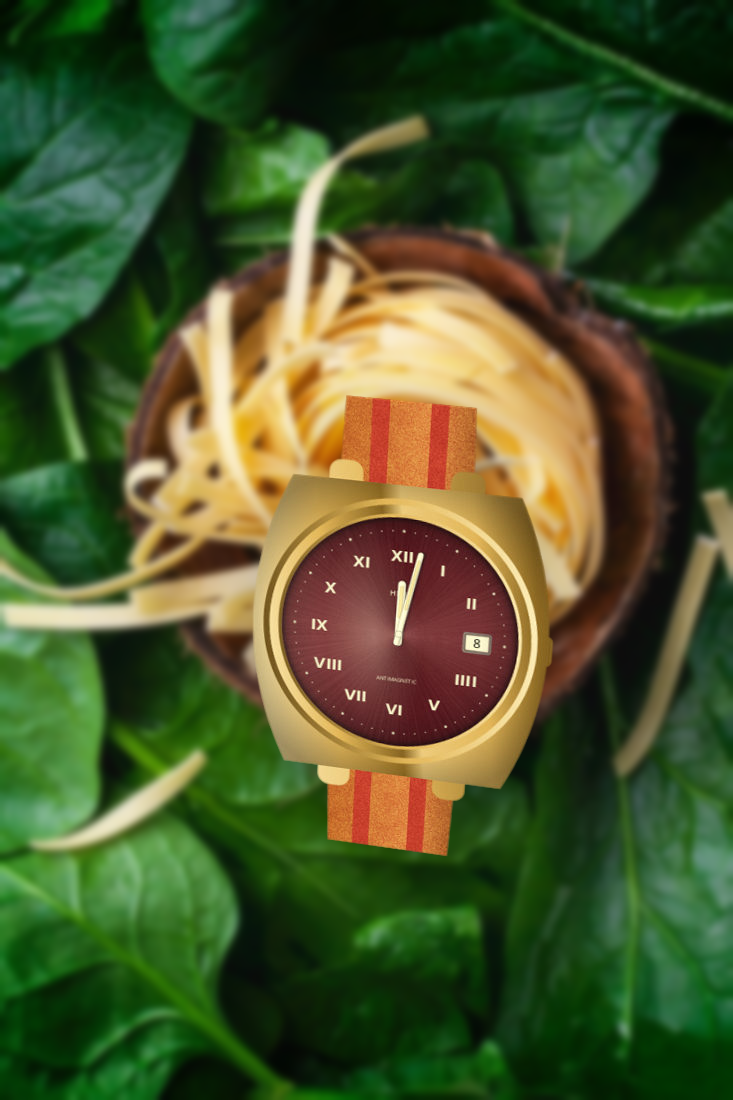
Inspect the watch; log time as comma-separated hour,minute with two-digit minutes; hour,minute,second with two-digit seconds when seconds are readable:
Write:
12,02
